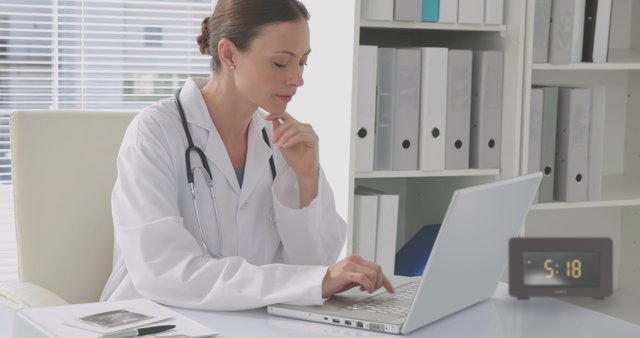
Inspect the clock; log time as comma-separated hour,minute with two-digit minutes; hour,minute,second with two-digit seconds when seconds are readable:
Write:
5,18
